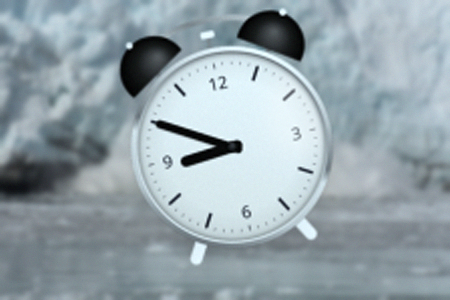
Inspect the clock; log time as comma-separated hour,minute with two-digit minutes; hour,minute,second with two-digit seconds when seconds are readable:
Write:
8,50
